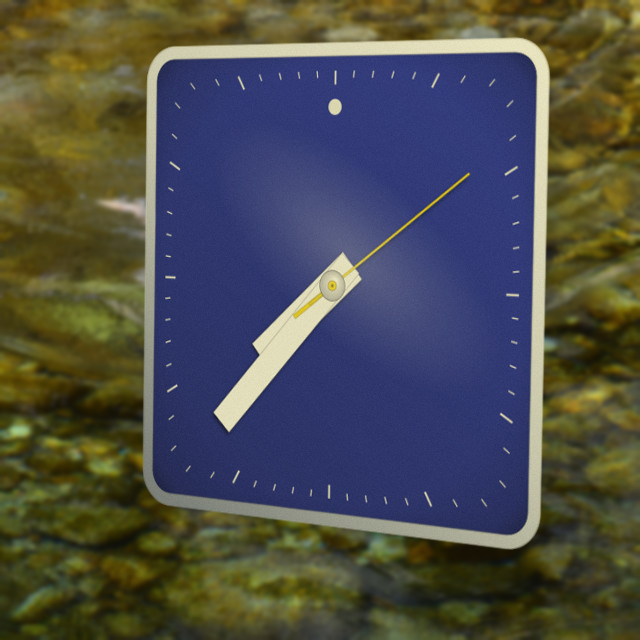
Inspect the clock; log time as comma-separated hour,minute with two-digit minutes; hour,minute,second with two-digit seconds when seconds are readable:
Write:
7,37,09
